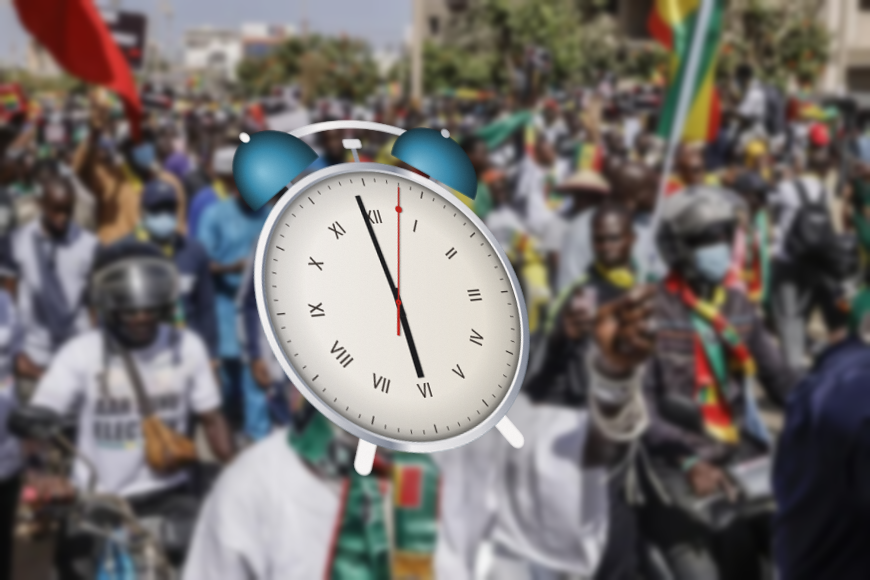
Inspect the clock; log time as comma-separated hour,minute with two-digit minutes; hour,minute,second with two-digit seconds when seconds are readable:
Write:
5,59,03
